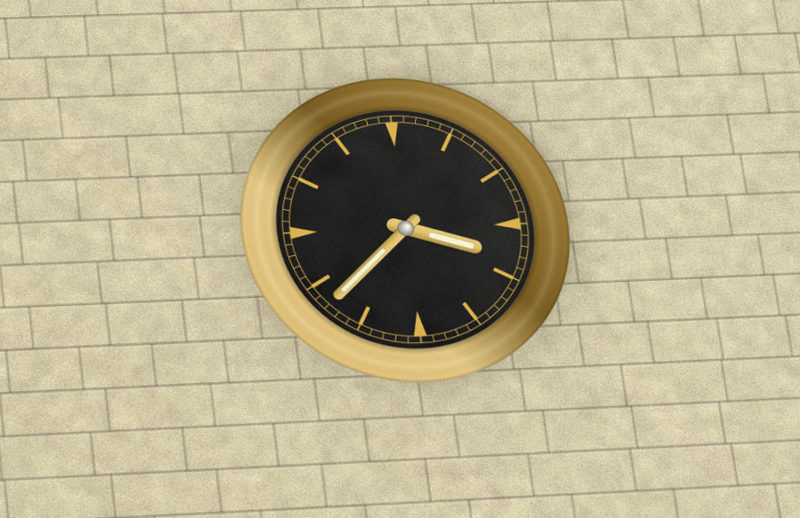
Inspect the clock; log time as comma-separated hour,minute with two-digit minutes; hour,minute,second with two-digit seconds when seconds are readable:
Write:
3,38
